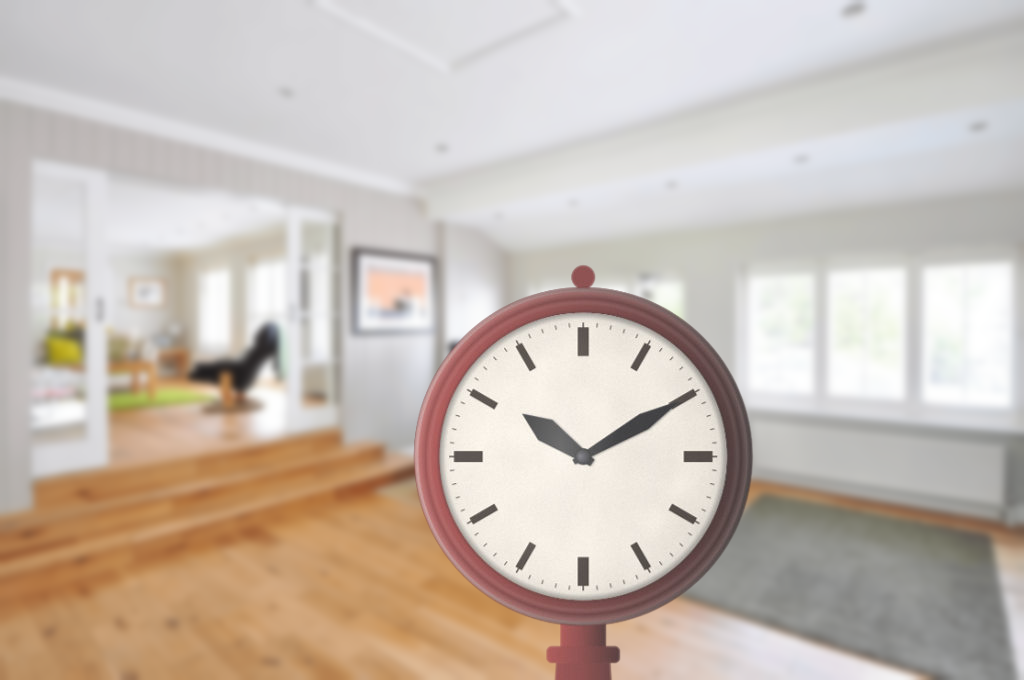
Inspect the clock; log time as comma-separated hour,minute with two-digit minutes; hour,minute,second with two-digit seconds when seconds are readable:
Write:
10,10
